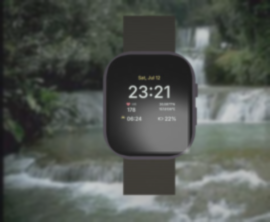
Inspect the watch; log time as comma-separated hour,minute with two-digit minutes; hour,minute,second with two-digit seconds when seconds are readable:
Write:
23,21
